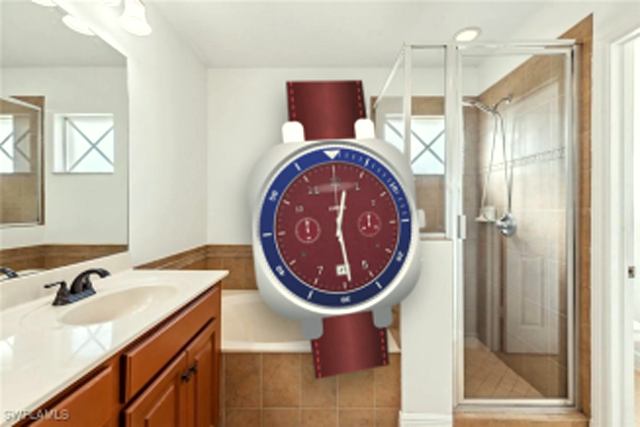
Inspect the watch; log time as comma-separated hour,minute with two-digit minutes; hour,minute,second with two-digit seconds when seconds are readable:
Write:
12,29
